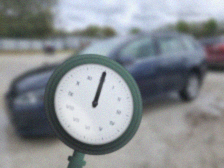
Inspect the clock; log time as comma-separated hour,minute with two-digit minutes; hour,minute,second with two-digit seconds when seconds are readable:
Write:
12,00
